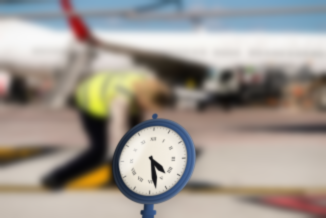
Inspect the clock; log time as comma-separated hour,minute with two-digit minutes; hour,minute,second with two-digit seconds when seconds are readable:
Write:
4,28
